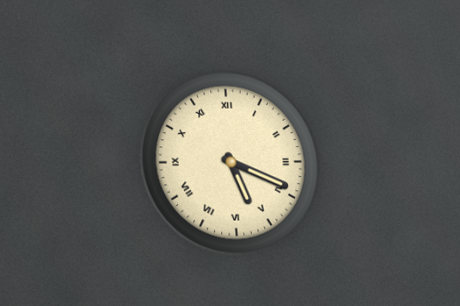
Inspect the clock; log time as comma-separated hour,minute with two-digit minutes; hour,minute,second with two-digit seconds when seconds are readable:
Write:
5,19
